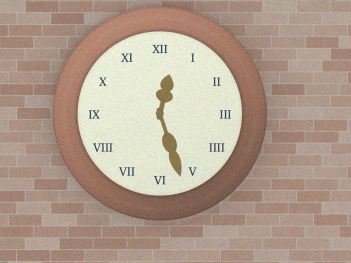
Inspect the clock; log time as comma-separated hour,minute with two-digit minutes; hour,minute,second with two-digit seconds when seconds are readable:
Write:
12,27
